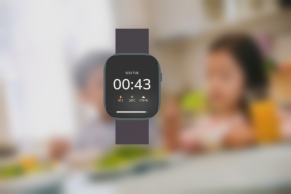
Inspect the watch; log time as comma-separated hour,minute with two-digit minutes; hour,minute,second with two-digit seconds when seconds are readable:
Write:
0,43
